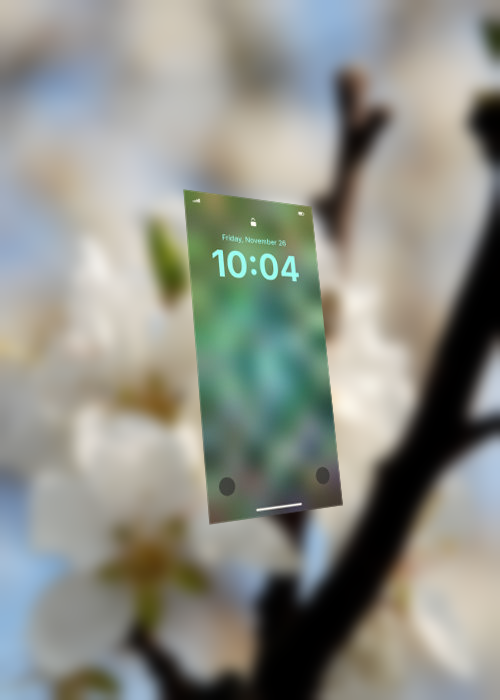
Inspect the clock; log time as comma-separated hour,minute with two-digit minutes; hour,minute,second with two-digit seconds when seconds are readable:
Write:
10,04
